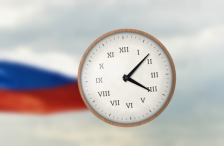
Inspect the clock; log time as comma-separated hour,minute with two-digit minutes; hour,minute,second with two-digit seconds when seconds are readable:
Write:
4,08
